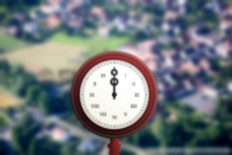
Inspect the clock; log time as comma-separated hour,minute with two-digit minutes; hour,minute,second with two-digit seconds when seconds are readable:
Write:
12,00
